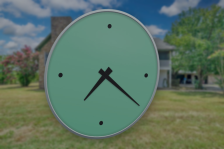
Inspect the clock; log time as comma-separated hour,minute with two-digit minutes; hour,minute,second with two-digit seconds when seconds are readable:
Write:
7,21
